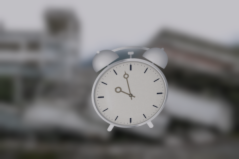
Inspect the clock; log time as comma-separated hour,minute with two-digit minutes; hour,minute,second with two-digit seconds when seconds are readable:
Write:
9,58
